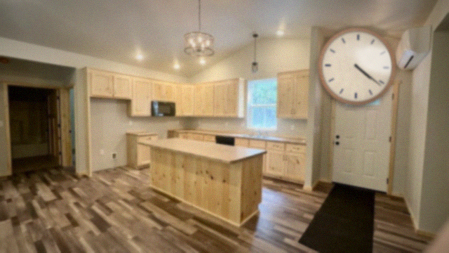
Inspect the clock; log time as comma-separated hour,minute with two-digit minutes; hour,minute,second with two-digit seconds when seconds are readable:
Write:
4,21
